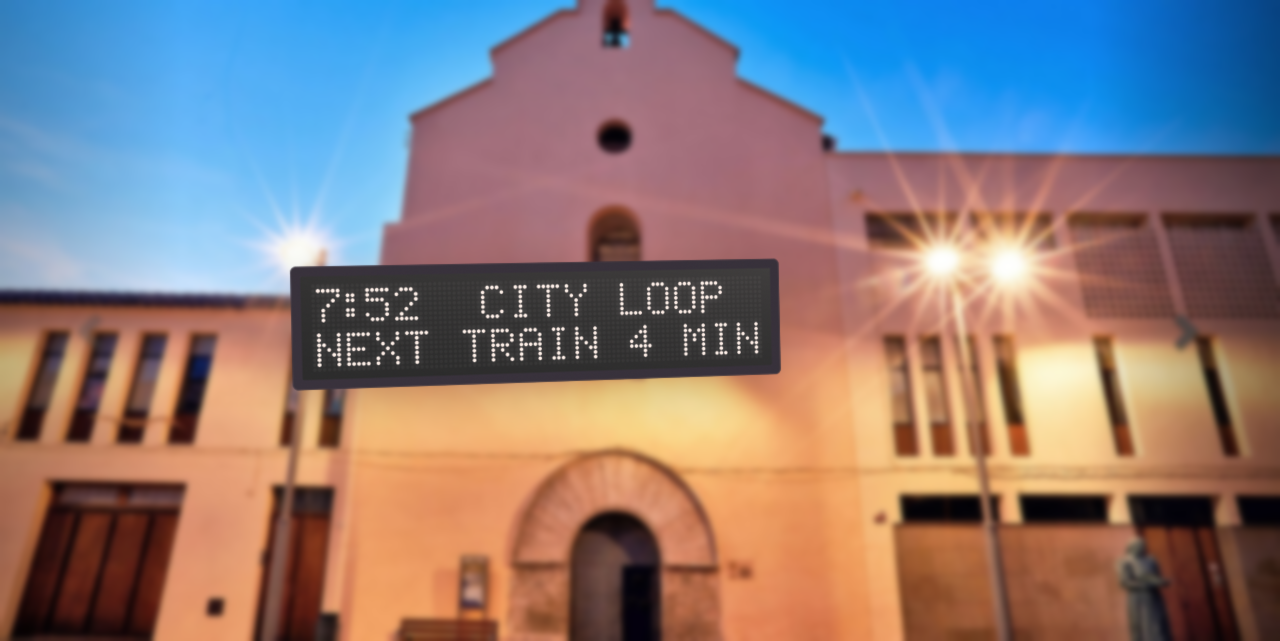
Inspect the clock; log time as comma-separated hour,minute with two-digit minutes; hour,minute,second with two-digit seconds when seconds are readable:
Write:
7,52
